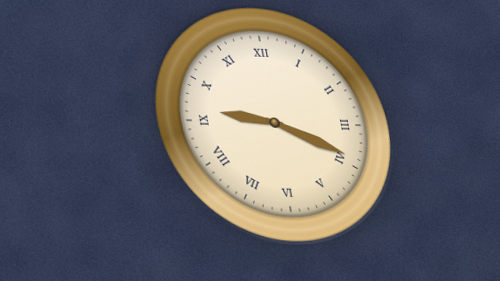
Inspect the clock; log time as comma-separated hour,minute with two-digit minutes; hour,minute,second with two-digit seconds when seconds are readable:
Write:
9,19
